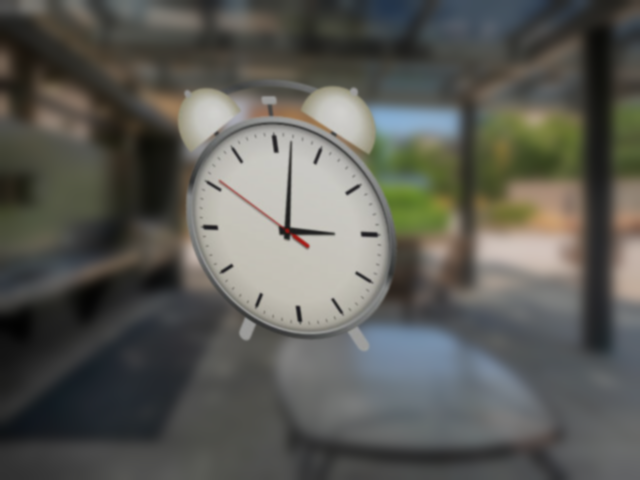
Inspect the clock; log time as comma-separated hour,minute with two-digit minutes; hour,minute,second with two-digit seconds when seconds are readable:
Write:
3,01,51
